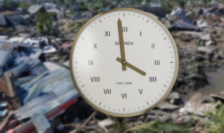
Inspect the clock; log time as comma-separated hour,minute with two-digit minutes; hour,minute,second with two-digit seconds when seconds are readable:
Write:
3,59
